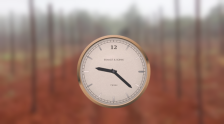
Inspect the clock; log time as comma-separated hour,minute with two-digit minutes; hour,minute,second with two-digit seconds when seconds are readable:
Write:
9,22
